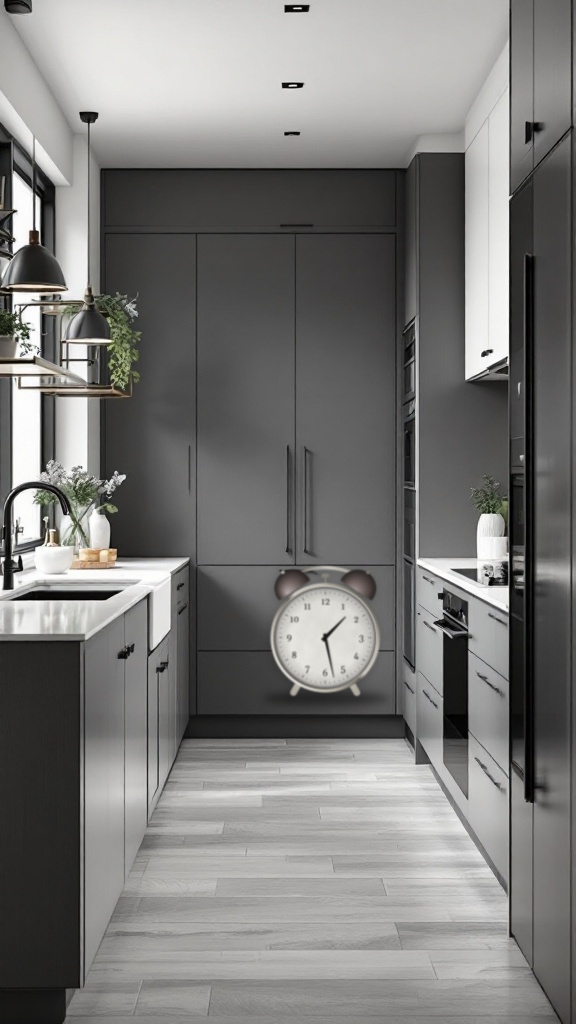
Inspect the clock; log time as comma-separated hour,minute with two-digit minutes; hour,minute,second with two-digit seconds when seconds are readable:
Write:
1,28
